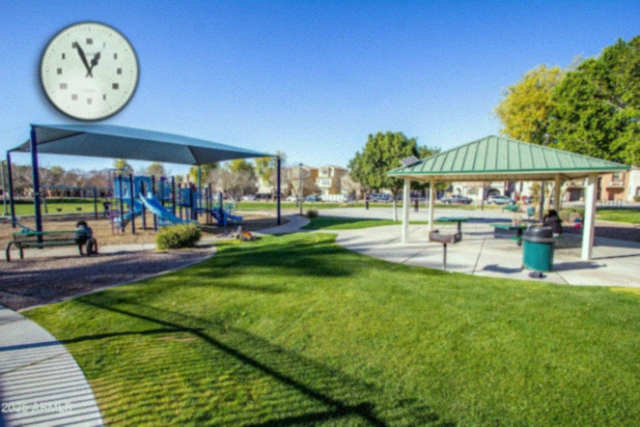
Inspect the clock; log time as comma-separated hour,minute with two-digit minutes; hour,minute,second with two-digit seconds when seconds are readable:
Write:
12,56
